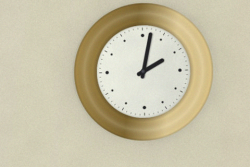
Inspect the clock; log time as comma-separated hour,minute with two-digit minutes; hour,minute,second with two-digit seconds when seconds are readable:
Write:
2,02
